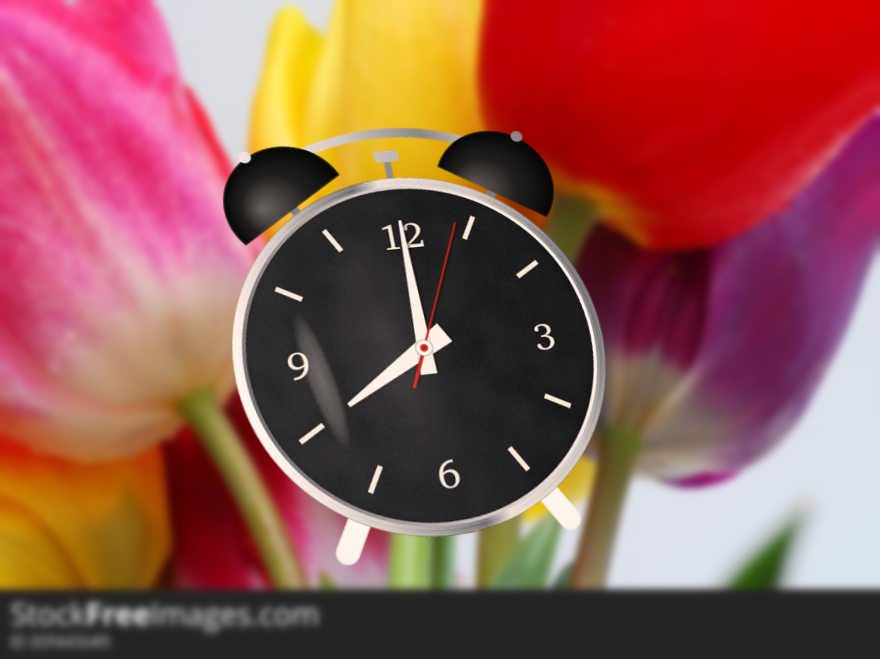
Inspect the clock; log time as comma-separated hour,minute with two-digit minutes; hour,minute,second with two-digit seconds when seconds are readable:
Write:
8,00,04
